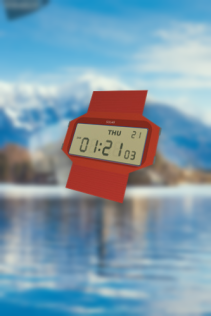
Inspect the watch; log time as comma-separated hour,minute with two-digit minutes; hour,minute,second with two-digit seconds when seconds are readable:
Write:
1,21,03
